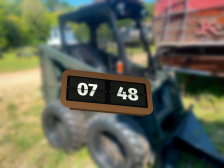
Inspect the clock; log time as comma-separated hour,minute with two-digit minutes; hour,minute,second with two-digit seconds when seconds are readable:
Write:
7,48
